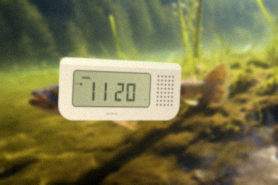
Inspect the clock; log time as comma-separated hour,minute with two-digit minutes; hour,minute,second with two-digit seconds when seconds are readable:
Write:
11,20
